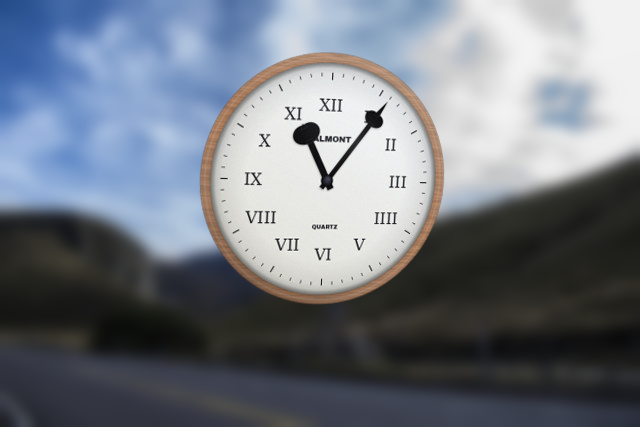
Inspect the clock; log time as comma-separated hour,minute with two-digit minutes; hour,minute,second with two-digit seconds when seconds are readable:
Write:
11,06
